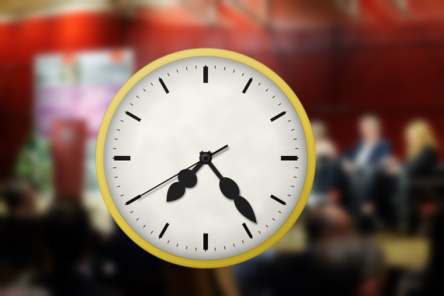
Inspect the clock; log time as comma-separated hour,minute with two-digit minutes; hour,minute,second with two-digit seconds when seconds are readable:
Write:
7,23,40
